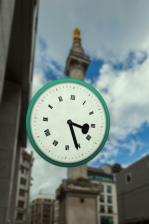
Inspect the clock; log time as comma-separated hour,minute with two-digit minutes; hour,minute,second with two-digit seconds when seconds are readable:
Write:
3,26
